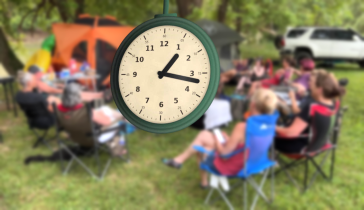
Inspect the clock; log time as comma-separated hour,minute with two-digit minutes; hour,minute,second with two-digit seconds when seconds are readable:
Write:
1,17
